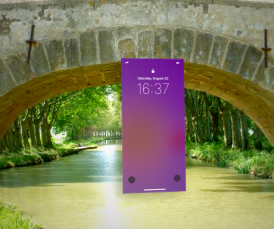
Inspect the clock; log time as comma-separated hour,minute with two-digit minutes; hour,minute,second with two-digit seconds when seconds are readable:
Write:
16,37
